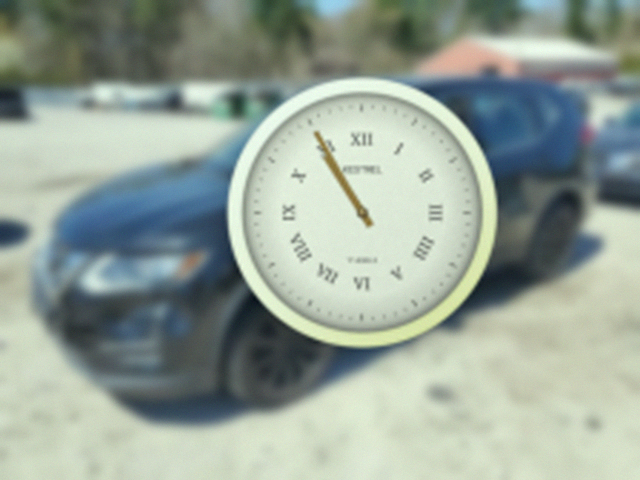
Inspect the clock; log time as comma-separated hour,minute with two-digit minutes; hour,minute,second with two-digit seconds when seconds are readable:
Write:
10,55
